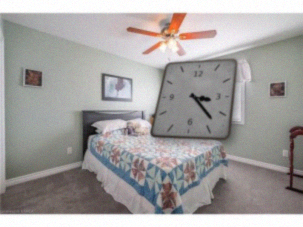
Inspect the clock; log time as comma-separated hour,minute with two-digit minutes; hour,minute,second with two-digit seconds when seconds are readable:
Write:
3,23
